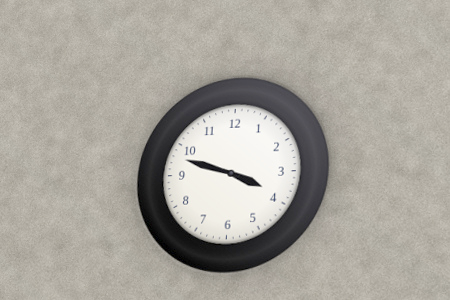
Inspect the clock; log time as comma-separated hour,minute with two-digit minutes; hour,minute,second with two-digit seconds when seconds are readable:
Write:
3,48
